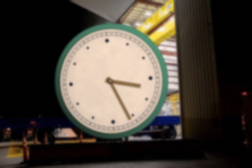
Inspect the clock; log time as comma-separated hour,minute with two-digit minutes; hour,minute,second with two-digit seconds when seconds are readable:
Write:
3,26
